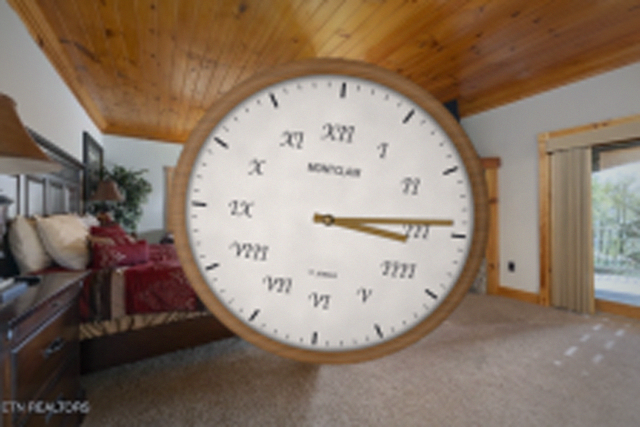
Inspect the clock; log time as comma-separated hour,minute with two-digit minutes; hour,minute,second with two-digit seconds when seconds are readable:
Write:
3,14
